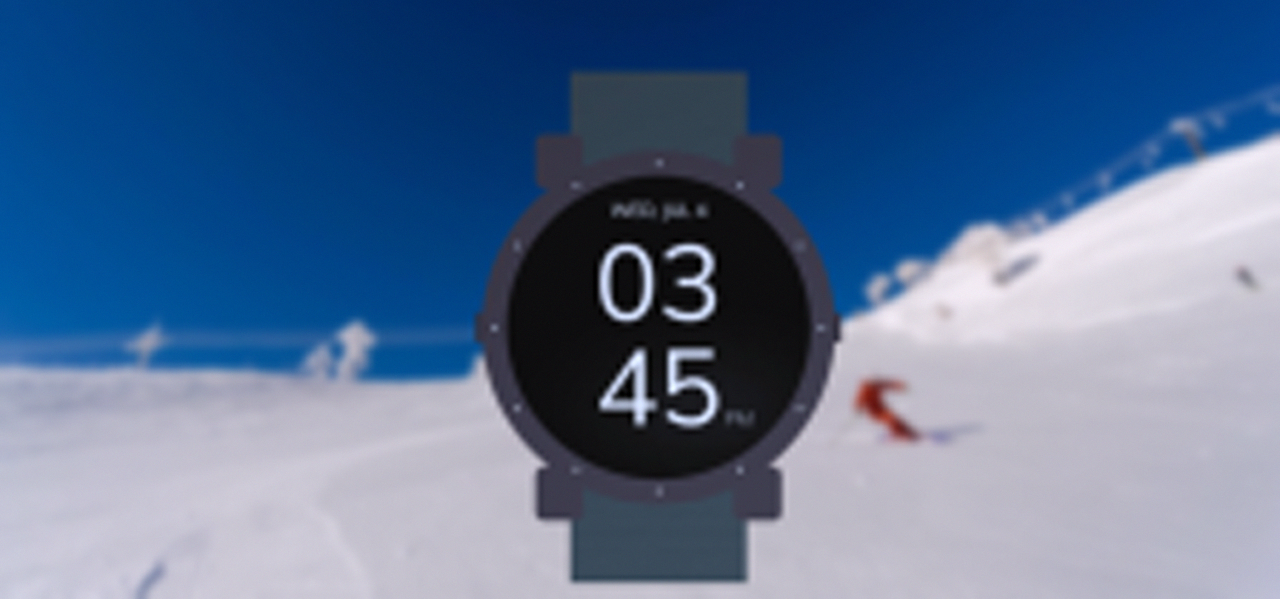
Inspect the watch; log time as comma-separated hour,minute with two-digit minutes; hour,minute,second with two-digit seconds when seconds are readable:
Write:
3,45
